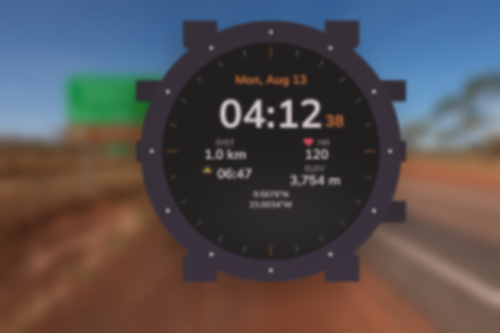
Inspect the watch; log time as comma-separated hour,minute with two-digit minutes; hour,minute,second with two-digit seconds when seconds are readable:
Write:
4,12
